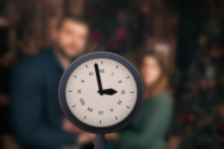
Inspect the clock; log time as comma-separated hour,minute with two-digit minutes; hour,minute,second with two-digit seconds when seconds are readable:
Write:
2,58
